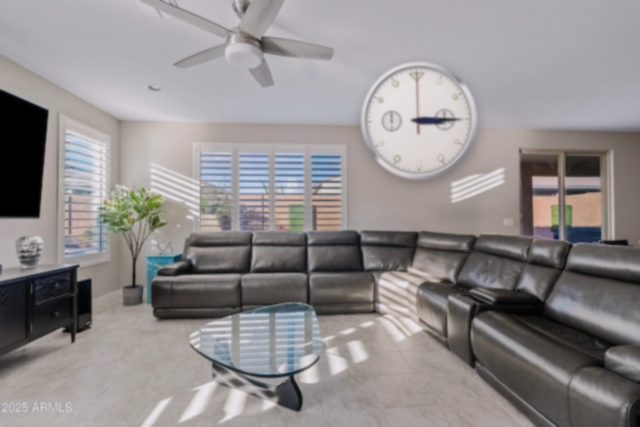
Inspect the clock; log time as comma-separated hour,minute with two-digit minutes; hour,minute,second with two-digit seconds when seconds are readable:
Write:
3,15
